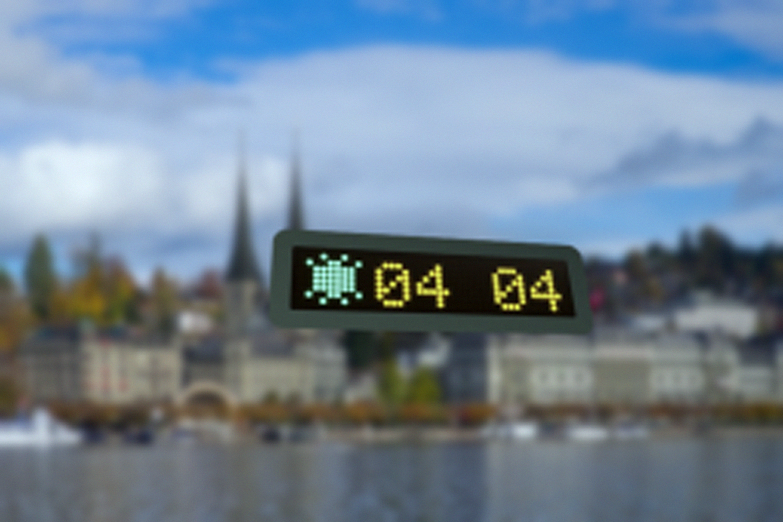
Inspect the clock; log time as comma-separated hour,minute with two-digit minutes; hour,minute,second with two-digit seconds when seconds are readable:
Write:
4,04
